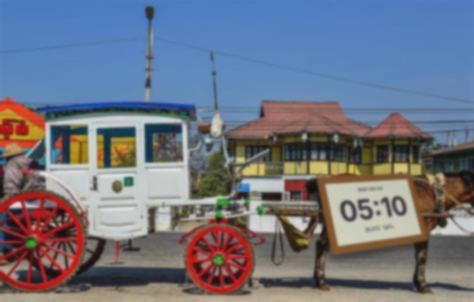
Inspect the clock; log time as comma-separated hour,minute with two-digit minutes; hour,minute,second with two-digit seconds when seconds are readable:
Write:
5,10
